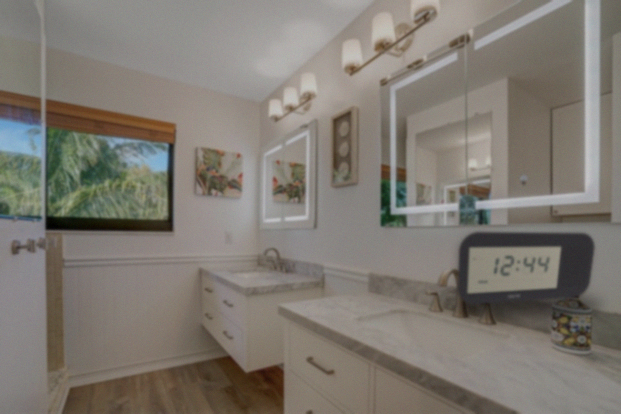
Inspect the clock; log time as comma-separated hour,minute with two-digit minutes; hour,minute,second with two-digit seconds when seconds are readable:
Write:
12,44
